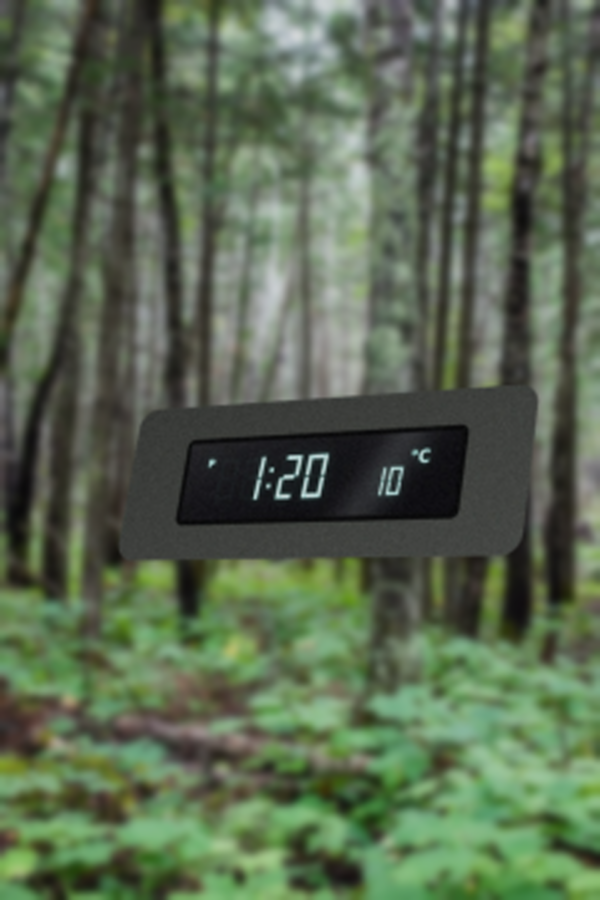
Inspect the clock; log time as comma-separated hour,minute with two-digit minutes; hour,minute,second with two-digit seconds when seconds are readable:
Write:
1,20
